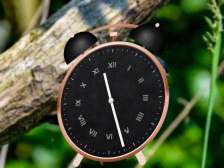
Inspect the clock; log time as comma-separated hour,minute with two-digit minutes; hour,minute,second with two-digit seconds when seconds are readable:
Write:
11,27
